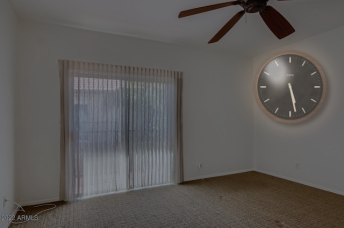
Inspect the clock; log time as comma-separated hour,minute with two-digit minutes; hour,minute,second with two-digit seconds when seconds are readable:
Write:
5,28
